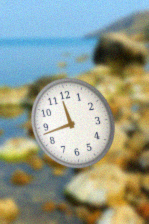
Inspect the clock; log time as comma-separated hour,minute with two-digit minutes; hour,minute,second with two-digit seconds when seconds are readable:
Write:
11,43
